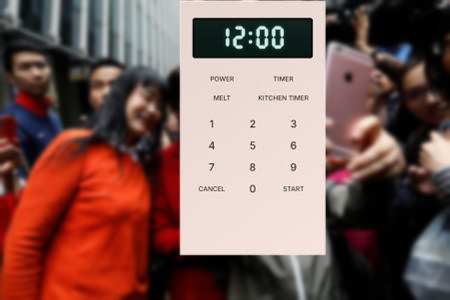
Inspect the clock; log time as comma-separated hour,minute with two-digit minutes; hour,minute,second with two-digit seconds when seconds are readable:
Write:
12,00
